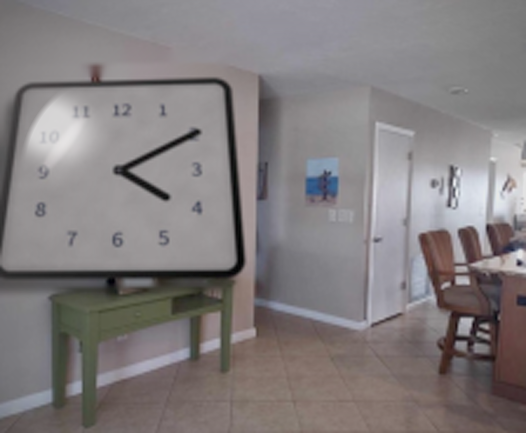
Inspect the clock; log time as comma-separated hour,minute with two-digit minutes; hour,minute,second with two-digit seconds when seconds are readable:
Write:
4,10
